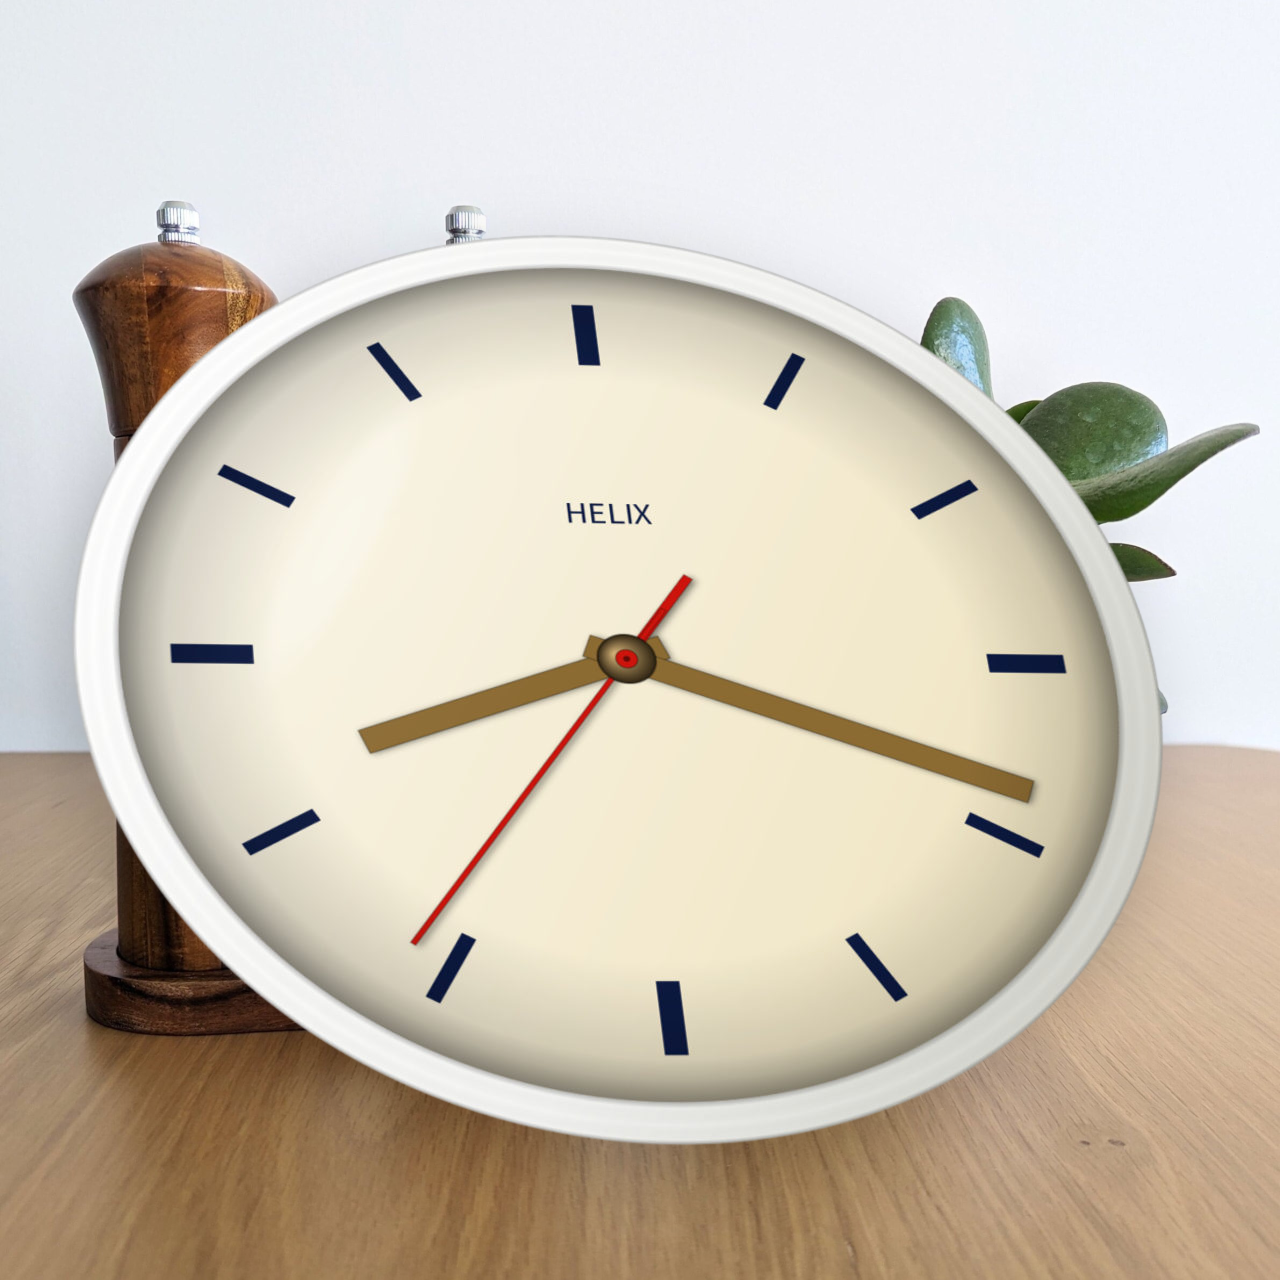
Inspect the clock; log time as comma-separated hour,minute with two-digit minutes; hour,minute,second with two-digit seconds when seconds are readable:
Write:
8,18,36
